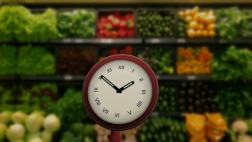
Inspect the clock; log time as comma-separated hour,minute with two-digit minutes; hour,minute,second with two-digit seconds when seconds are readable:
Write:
1,51
